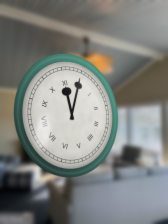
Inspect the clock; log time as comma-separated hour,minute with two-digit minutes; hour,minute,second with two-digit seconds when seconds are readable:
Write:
11,00
